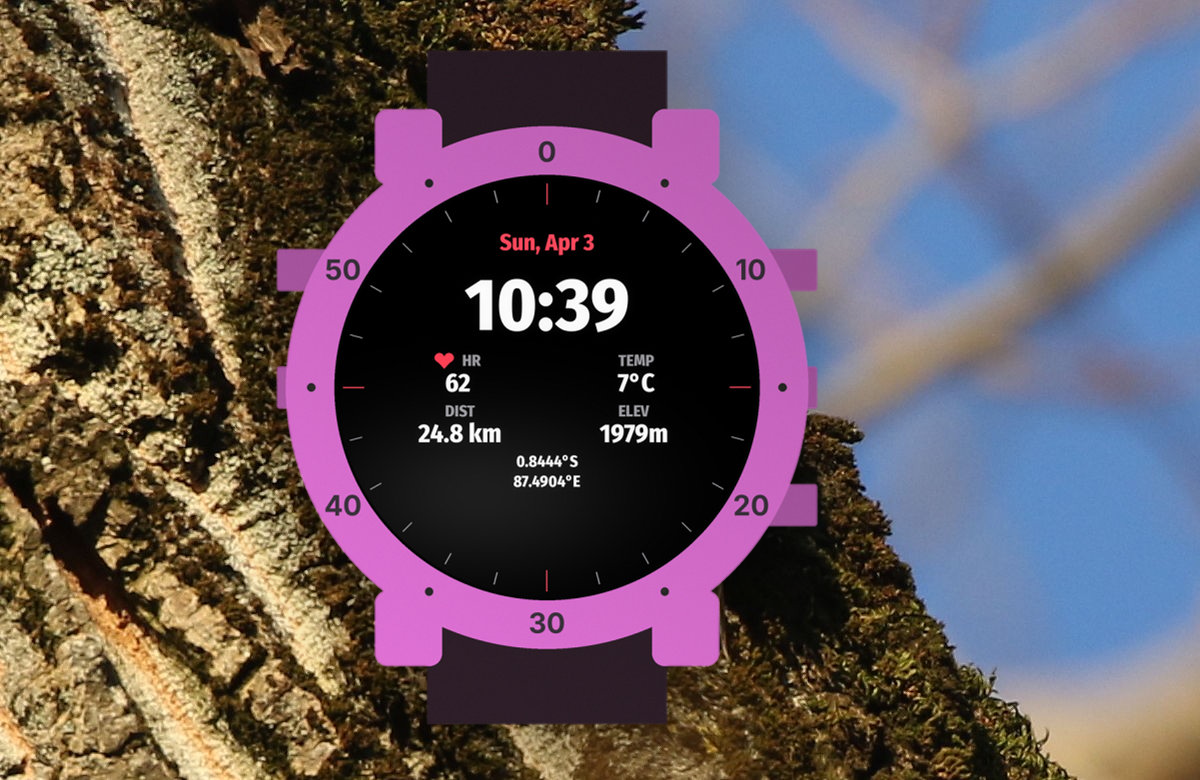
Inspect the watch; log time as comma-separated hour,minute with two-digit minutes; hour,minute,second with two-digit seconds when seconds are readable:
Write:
10,39
